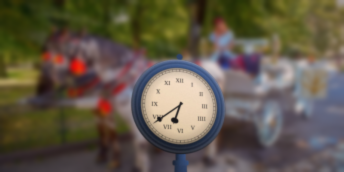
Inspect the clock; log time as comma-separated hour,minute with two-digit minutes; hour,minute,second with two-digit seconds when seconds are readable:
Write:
6,39
